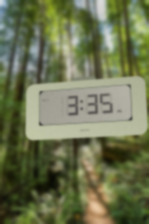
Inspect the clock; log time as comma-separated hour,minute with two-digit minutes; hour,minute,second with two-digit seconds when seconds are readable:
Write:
3,35
